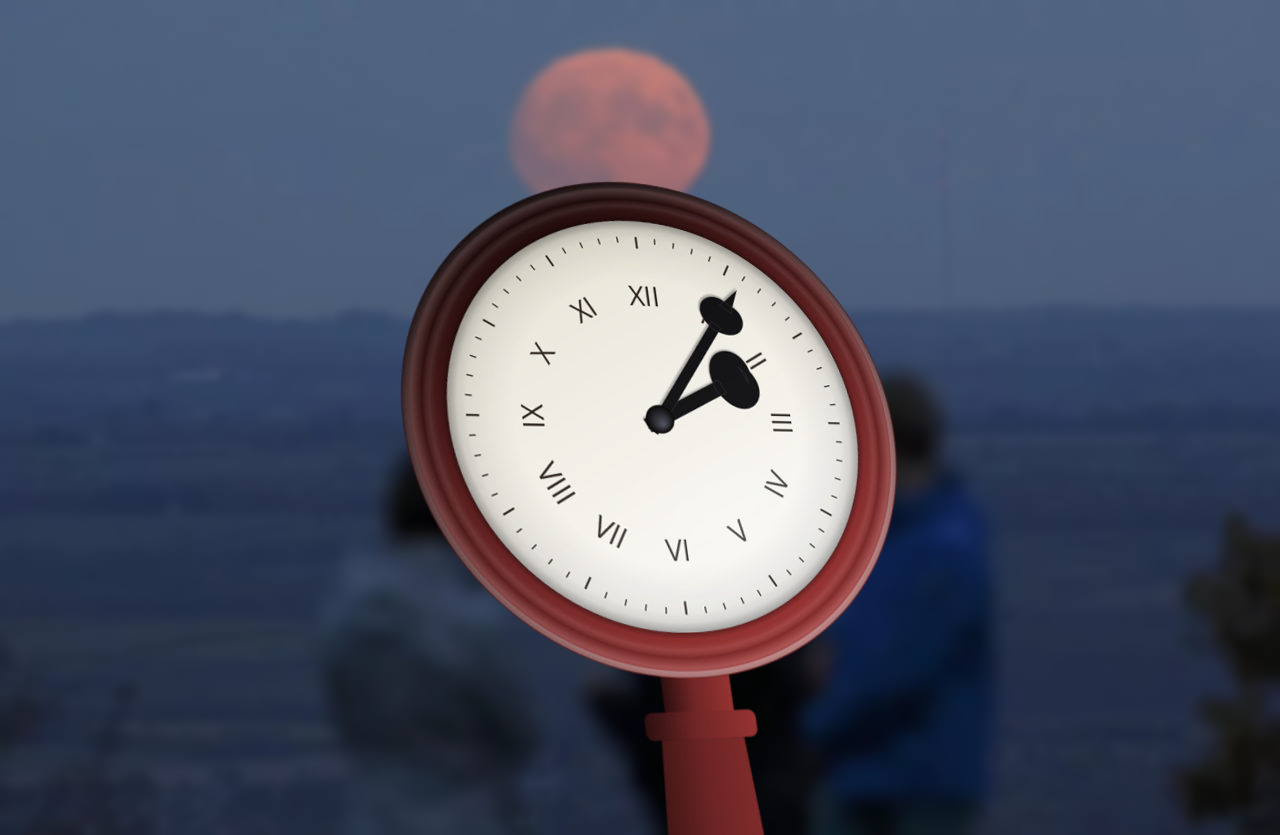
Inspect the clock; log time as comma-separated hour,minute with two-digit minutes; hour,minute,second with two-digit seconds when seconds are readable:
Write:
2,06
